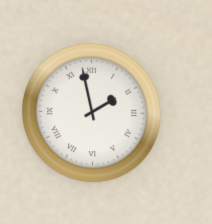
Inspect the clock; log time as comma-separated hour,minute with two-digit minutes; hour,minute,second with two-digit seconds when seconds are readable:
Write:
1,58
